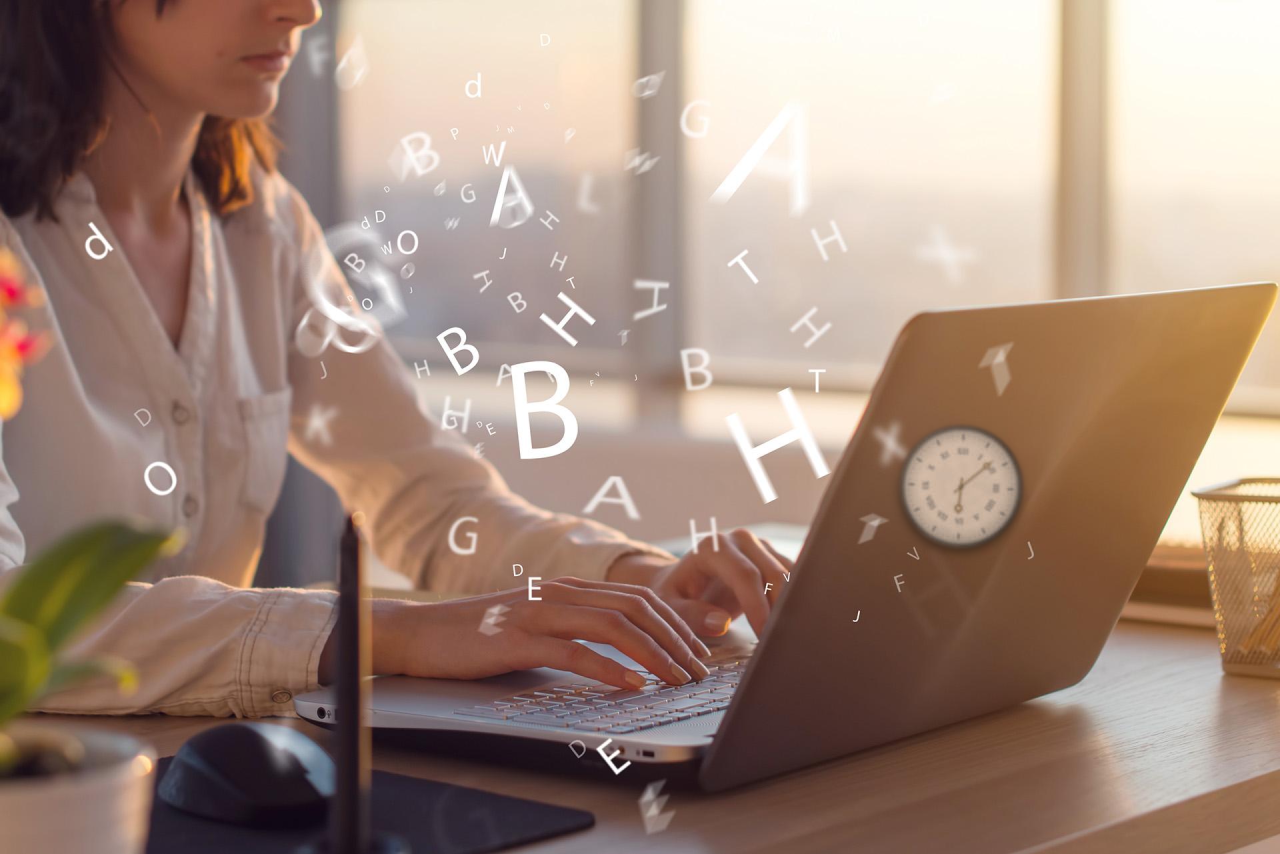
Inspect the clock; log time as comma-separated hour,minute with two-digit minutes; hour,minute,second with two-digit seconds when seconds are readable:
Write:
6,08
